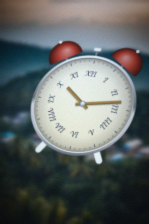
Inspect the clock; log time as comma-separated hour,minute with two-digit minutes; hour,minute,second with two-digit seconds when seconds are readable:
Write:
10,13
